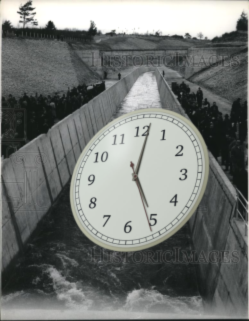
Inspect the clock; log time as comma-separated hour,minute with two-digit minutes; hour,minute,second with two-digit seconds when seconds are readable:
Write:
5,01,26
